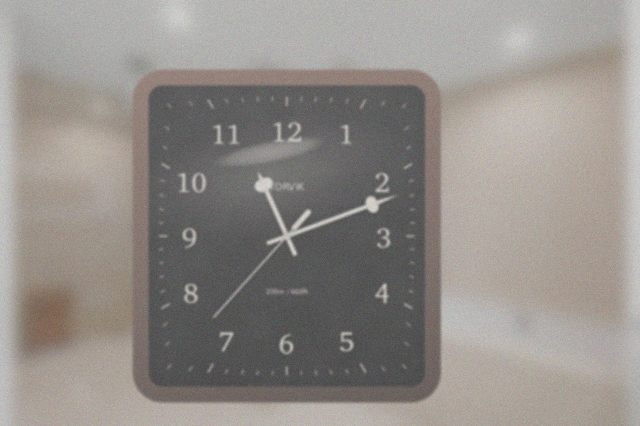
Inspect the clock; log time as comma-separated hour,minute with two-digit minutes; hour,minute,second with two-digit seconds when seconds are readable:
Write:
11,11,37
